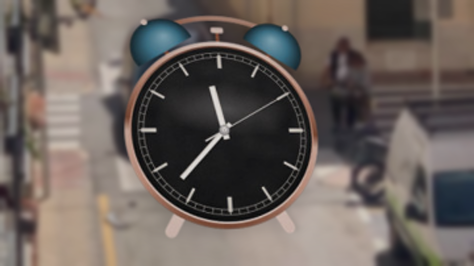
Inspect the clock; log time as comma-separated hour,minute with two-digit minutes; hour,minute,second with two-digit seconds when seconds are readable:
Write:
11,37,10
